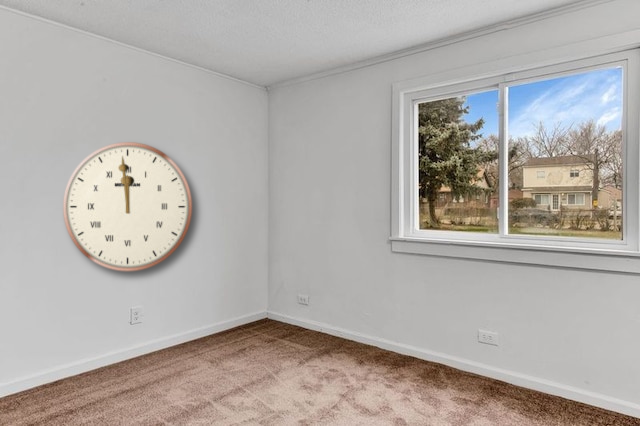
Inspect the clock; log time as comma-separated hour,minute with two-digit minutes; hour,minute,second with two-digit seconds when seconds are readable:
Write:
11,59
